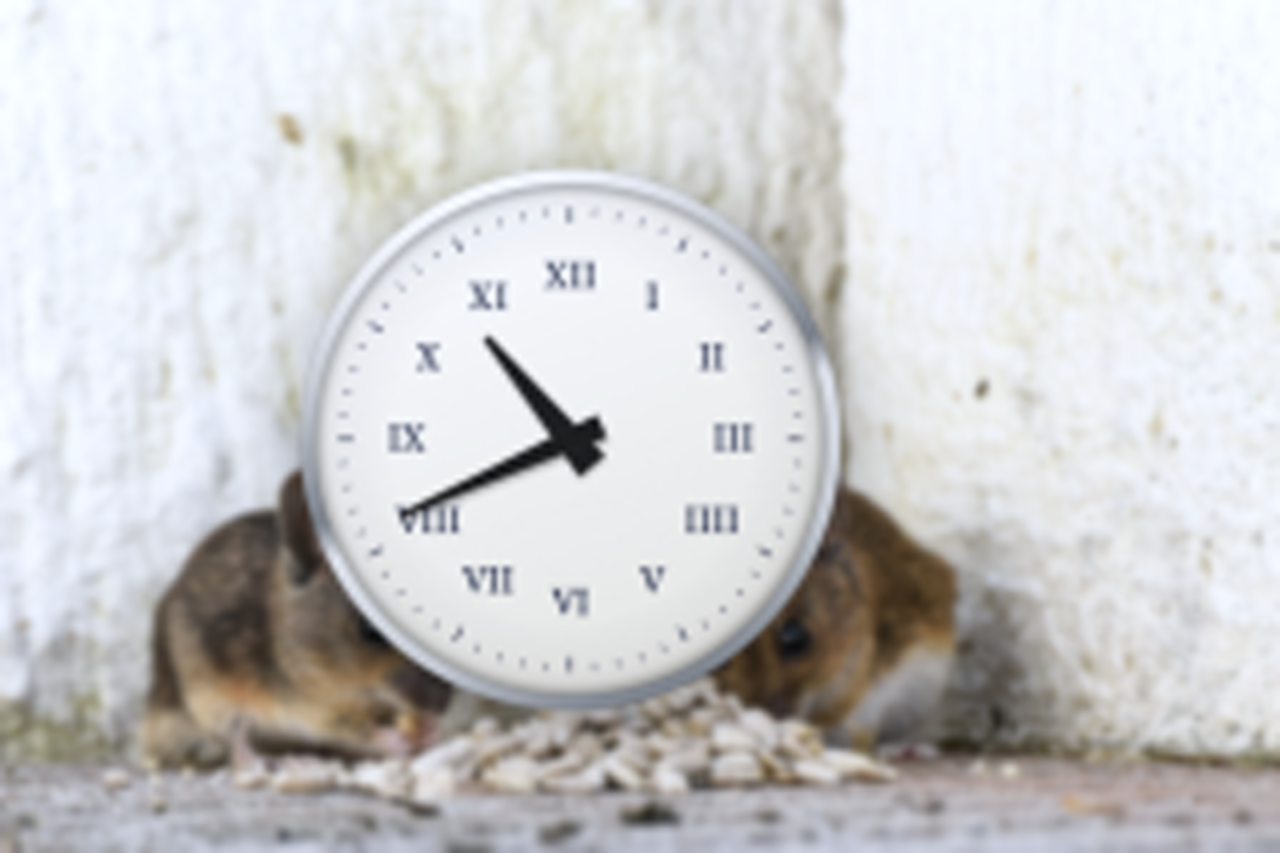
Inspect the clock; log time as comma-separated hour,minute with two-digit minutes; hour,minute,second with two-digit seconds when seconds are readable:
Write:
10,41
